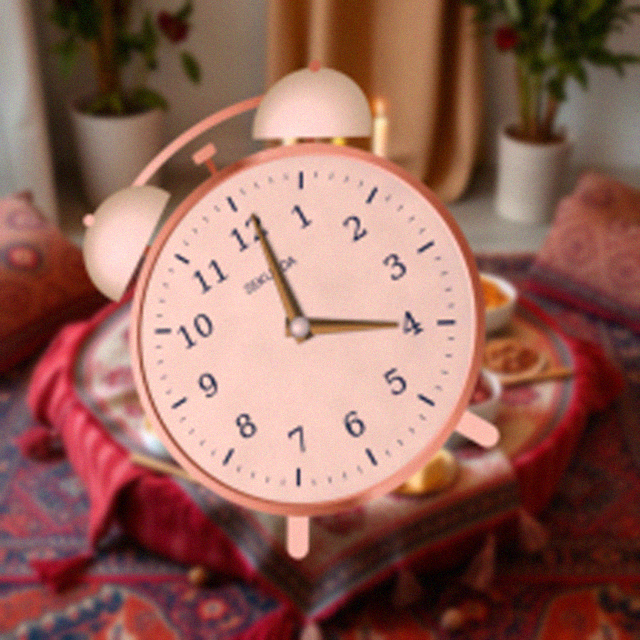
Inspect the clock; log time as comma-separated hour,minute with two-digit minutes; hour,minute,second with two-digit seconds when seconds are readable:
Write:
4,01
